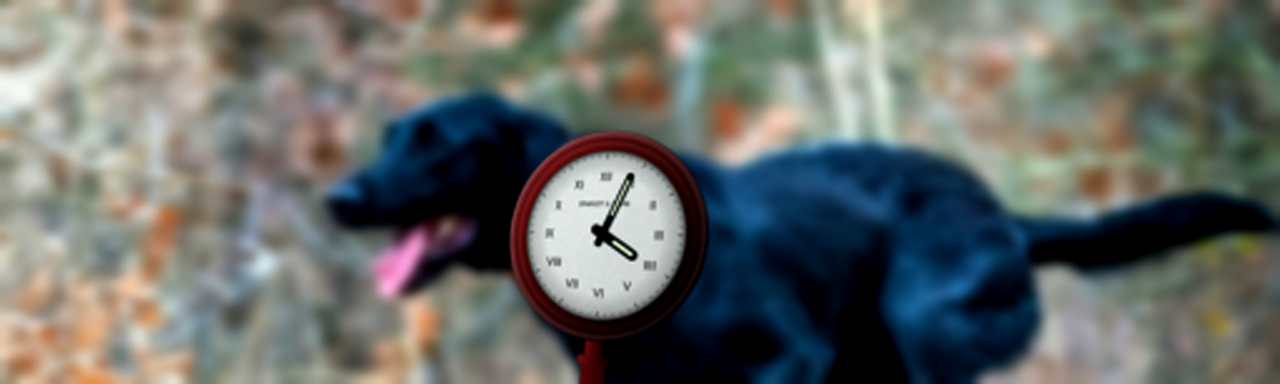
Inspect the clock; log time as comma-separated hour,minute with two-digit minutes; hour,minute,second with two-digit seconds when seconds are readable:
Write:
4,04
